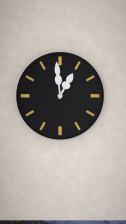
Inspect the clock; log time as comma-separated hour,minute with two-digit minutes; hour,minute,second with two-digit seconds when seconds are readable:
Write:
12,59
